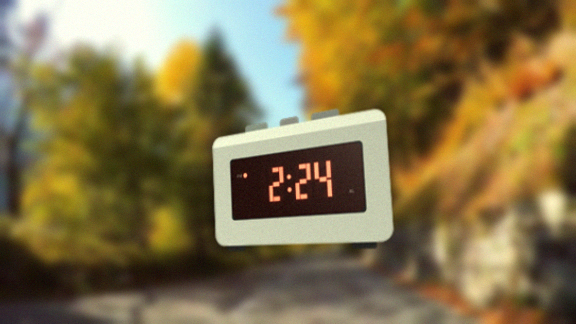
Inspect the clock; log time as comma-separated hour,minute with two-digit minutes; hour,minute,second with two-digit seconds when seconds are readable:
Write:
2,24
